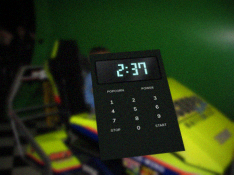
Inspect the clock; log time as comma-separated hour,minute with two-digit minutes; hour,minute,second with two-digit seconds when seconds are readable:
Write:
2,37
